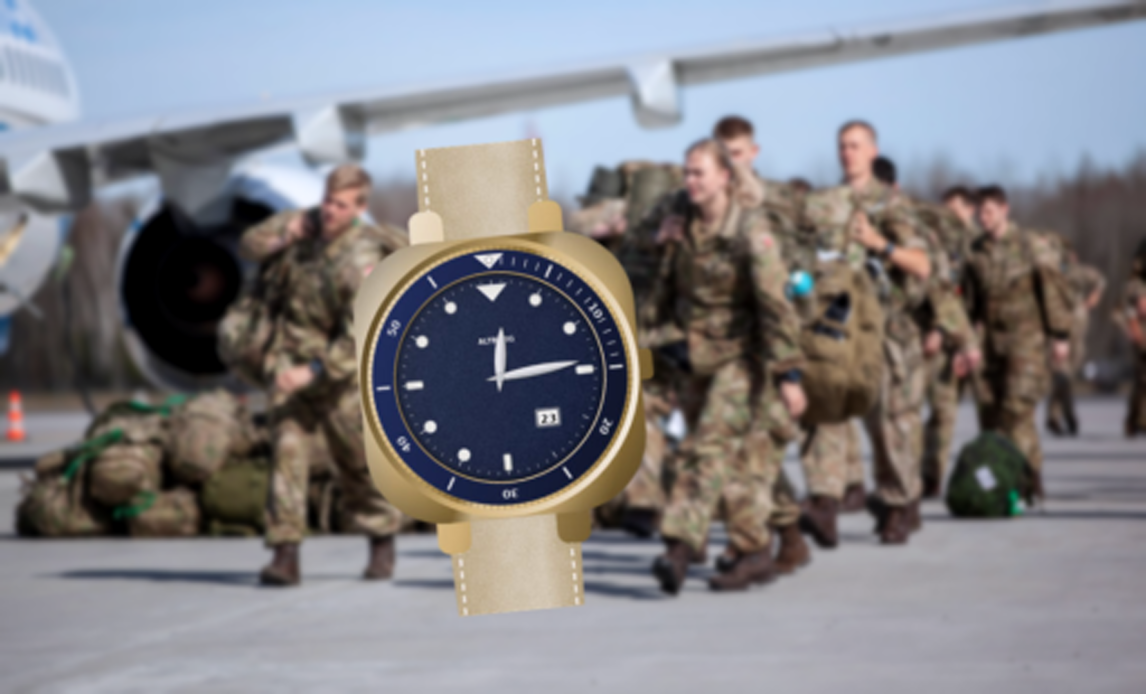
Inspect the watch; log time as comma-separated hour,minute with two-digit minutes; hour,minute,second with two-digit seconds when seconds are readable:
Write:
12,14
